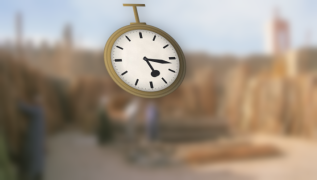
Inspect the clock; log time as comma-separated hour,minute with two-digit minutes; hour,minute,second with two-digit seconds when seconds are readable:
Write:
5,17
